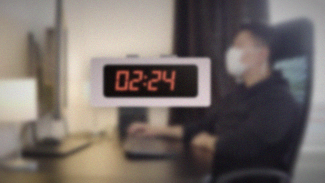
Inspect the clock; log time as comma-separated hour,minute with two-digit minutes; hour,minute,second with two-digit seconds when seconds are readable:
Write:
2,24
